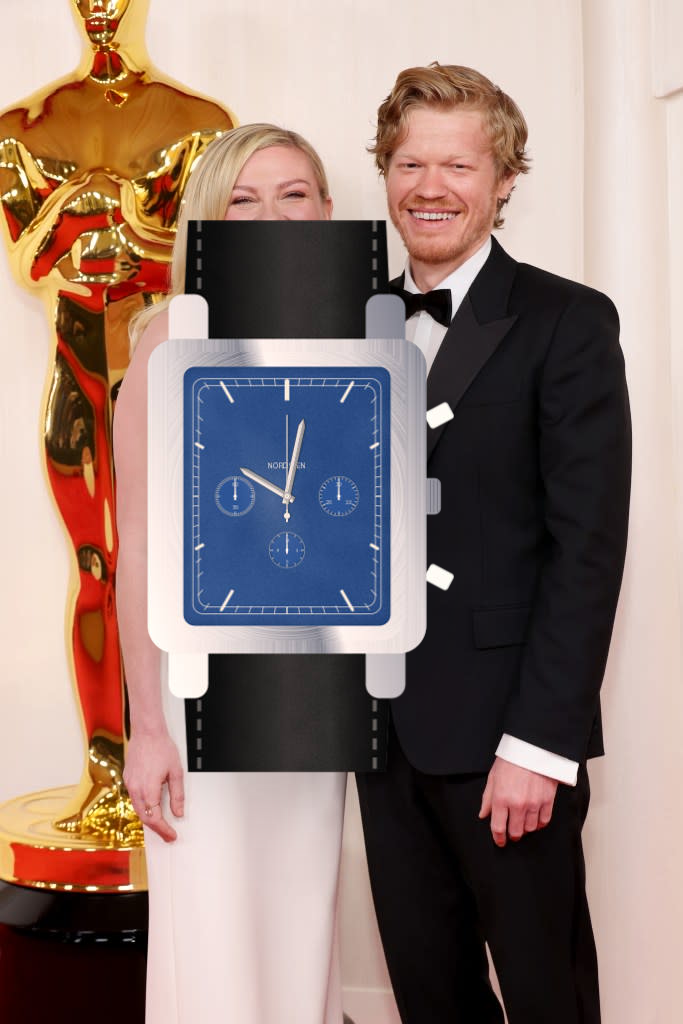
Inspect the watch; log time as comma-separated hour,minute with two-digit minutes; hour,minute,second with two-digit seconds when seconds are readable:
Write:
10,02
